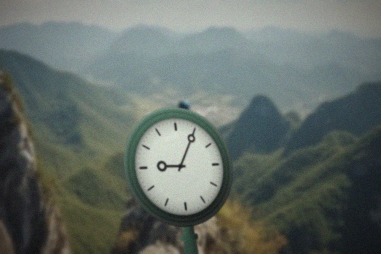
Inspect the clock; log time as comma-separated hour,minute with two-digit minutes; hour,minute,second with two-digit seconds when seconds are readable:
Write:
9,05
